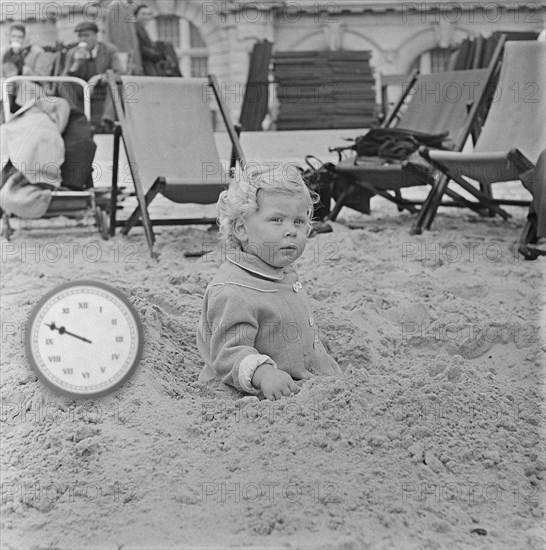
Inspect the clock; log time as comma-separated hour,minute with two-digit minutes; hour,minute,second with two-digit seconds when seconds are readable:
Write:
9,49
